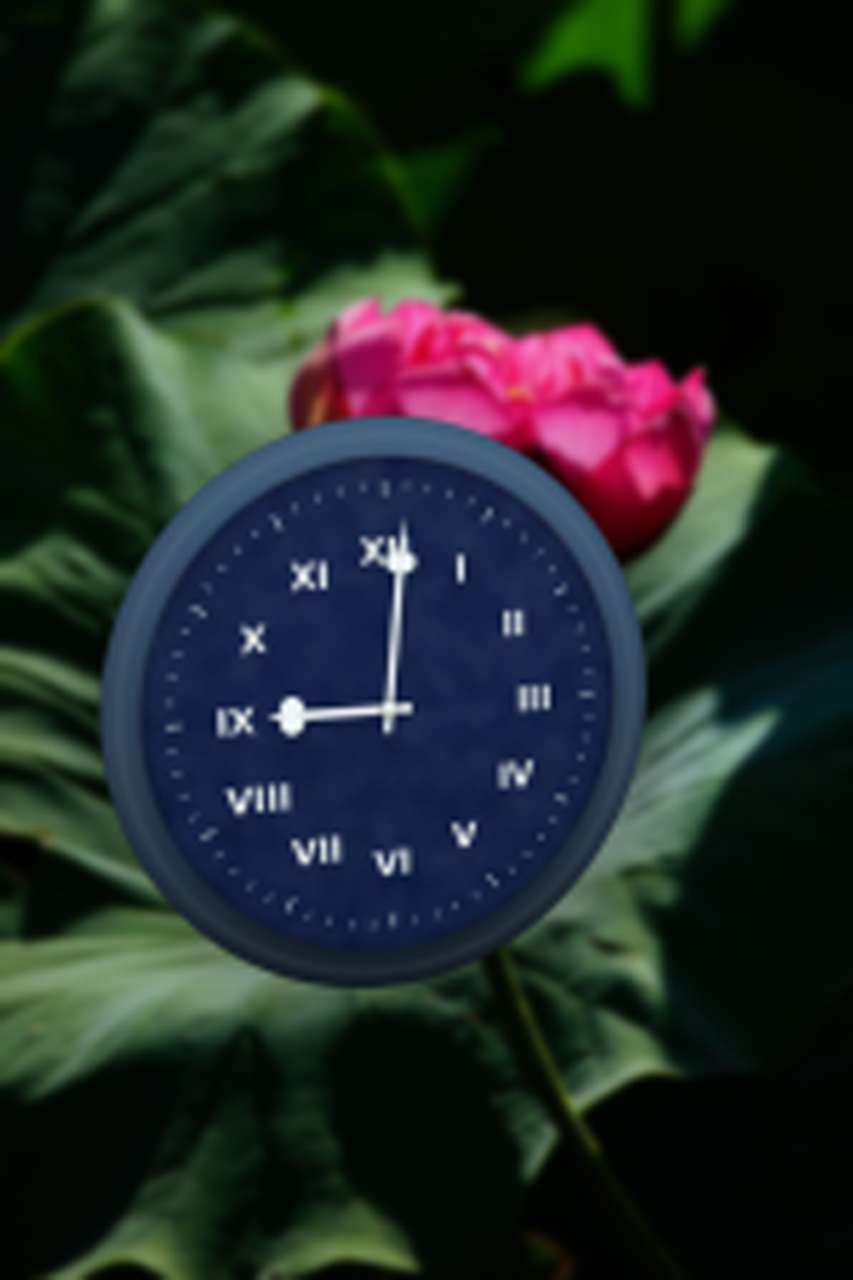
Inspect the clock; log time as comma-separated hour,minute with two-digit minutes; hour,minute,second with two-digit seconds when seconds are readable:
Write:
9,01
